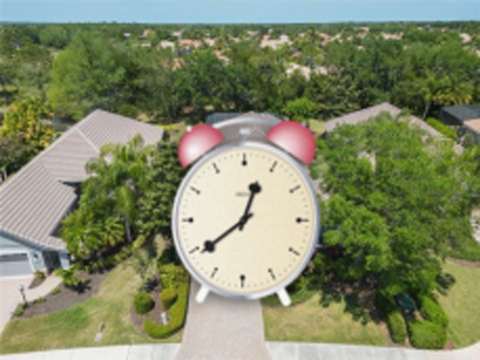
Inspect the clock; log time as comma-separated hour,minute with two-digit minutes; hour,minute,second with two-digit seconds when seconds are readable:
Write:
12,39
